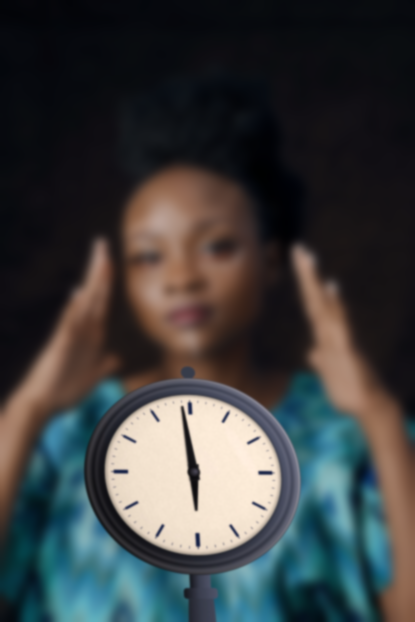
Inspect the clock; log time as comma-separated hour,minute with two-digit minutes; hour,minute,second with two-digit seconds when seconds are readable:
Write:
5,59
